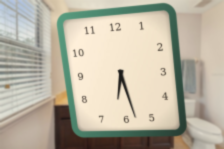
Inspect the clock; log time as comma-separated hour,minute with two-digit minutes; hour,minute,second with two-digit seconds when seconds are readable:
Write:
6,28
